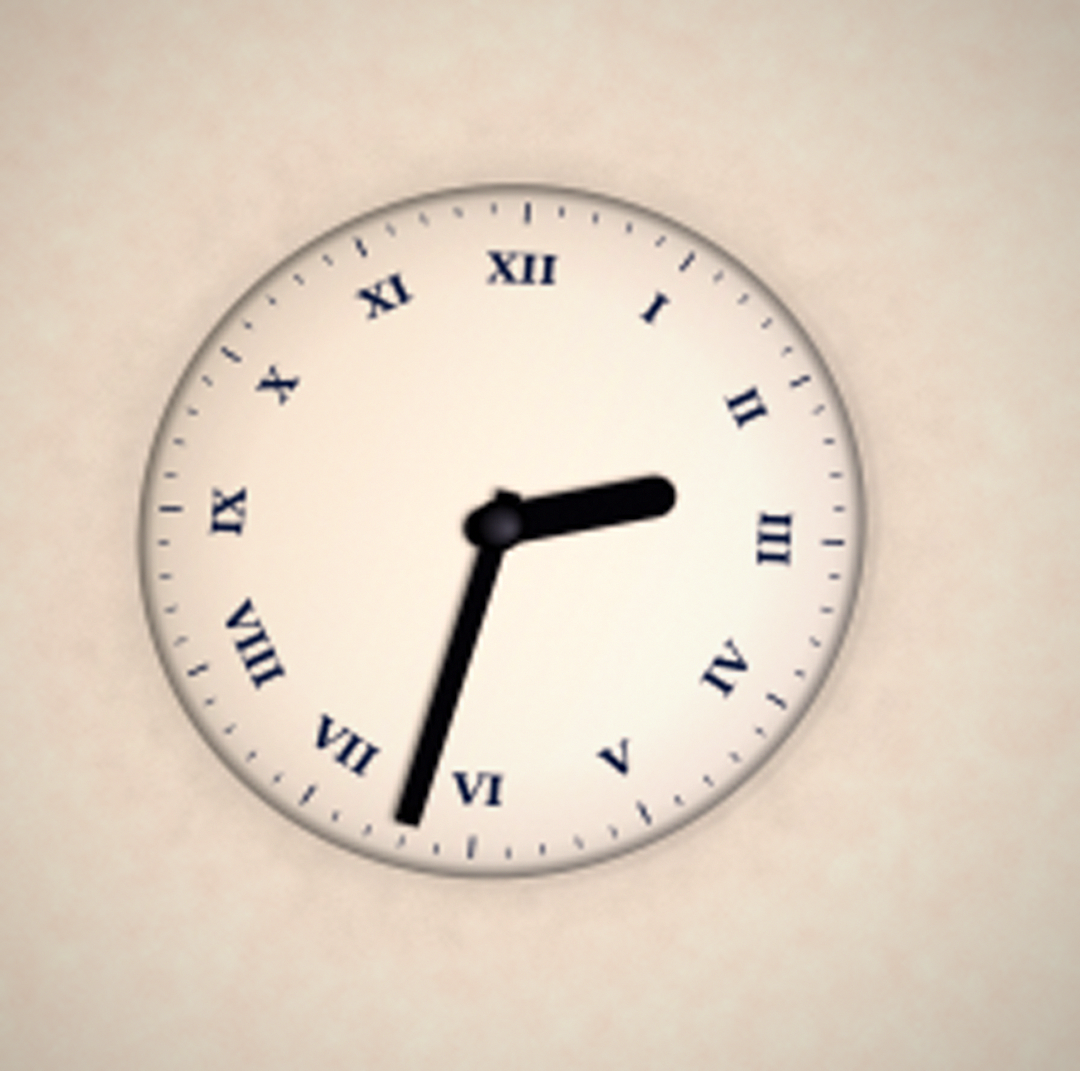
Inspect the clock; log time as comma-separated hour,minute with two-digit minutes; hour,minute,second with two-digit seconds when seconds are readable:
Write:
2,32
